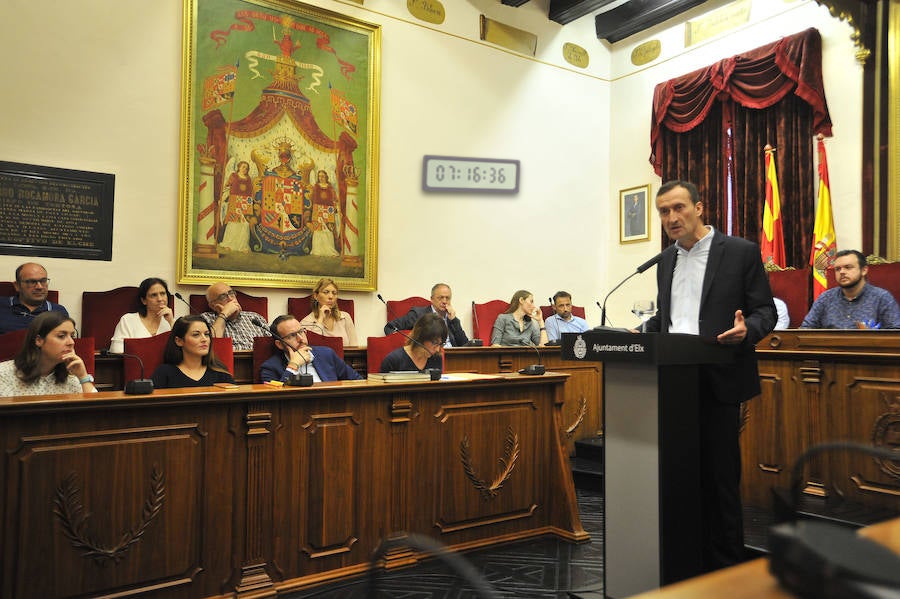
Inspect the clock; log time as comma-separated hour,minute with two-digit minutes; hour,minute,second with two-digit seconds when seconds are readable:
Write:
7,16,36
